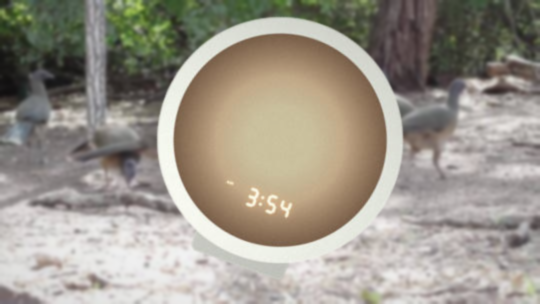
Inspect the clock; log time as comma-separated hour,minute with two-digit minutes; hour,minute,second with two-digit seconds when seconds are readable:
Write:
3,54
